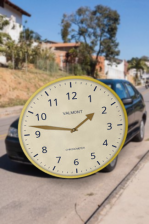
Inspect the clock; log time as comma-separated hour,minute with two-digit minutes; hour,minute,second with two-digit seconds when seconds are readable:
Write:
1,47
